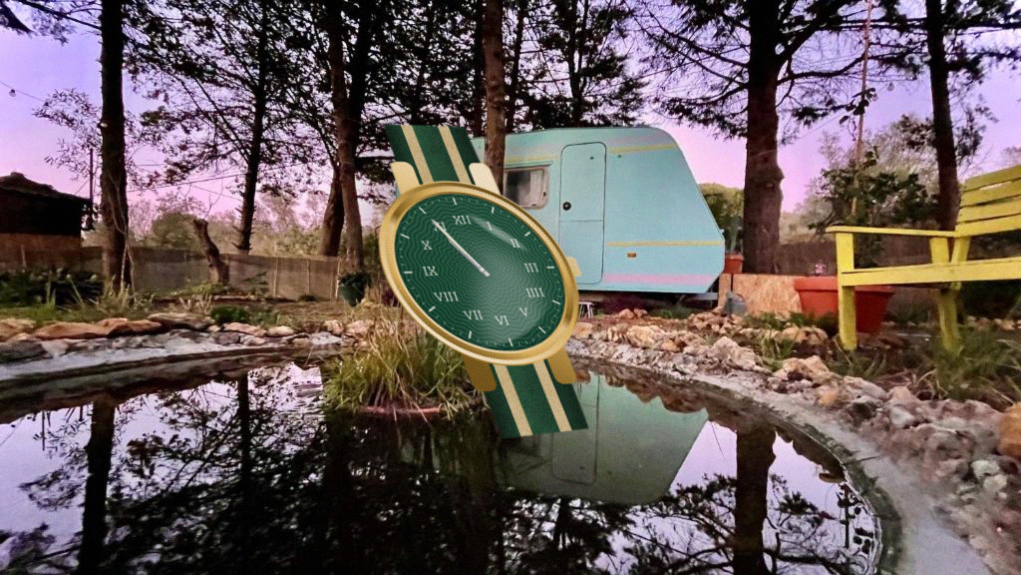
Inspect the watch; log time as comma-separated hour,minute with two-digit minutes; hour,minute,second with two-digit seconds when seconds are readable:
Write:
10,55
